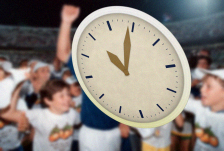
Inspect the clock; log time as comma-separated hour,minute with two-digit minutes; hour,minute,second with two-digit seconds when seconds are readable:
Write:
11,04
